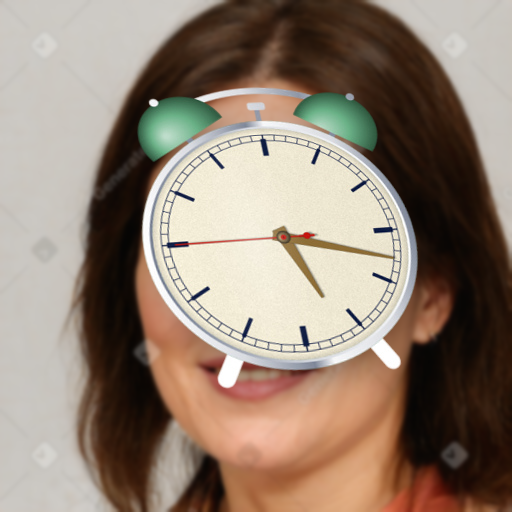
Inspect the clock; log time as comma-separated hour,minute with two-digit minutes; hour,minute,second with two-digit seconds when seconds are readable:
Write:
5,17,45
